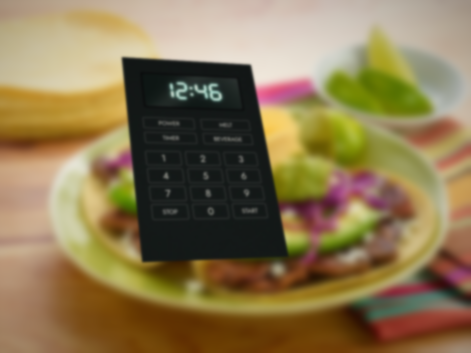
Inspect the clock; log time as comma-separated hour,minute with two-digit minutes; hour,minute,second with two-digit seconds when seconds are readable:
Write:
12,46
